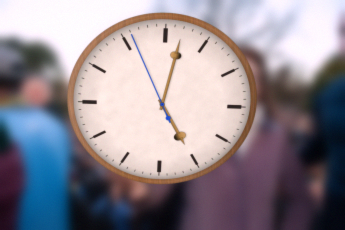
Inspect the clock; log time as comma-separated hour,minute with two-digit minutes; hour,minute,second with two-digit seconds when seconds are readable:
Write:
5,01,56
